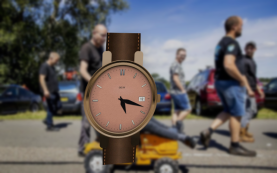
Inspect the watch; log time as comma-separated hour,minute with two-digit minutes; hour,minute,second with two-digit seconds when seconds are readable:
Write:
5,18
